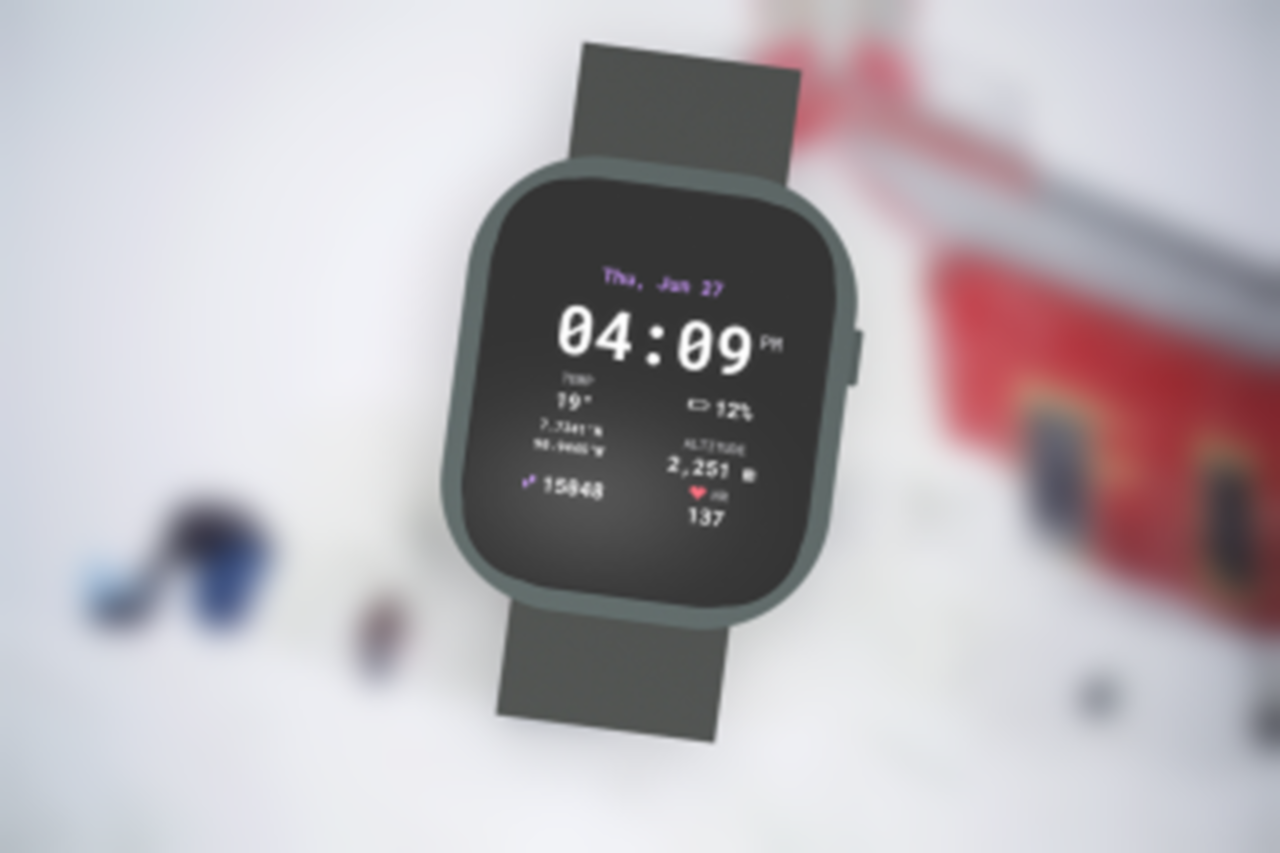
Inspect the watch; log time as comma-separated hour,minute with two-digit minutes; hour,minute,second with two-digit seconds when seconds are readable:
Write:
4,09
